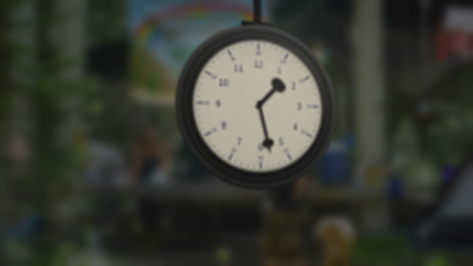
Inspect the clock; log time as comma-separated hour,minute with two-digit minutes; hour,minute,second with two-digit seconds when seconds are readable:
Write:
1,28
